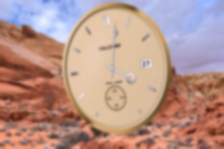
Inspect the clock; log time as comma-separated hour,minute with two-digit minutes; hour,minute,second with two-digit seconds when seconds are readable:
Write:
4,02
